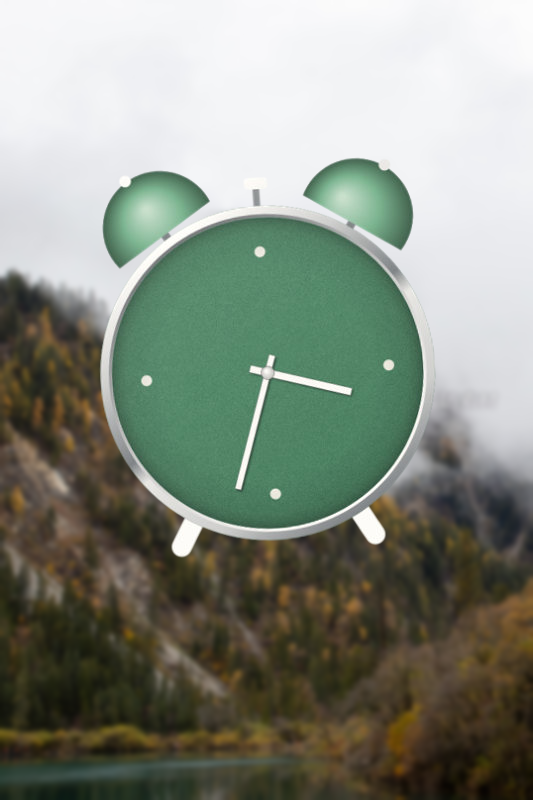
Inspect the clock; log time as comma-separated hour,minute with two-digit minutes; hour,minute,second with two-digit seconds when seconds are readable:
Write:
3,33
